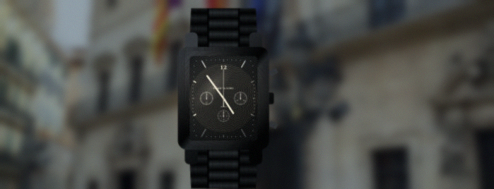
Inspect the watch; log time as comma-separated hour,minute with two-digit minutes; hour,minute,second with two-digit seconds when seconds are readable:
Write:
4,54
